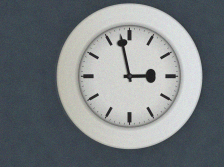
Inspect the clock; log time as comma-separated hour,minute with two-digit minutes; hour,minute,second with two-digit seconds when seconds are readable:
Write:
2,58
